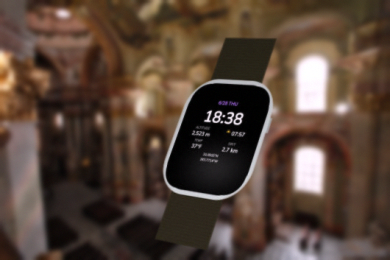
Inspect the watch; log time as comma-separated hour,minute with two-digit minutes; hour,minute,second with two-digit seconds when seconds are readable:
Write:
18,38
